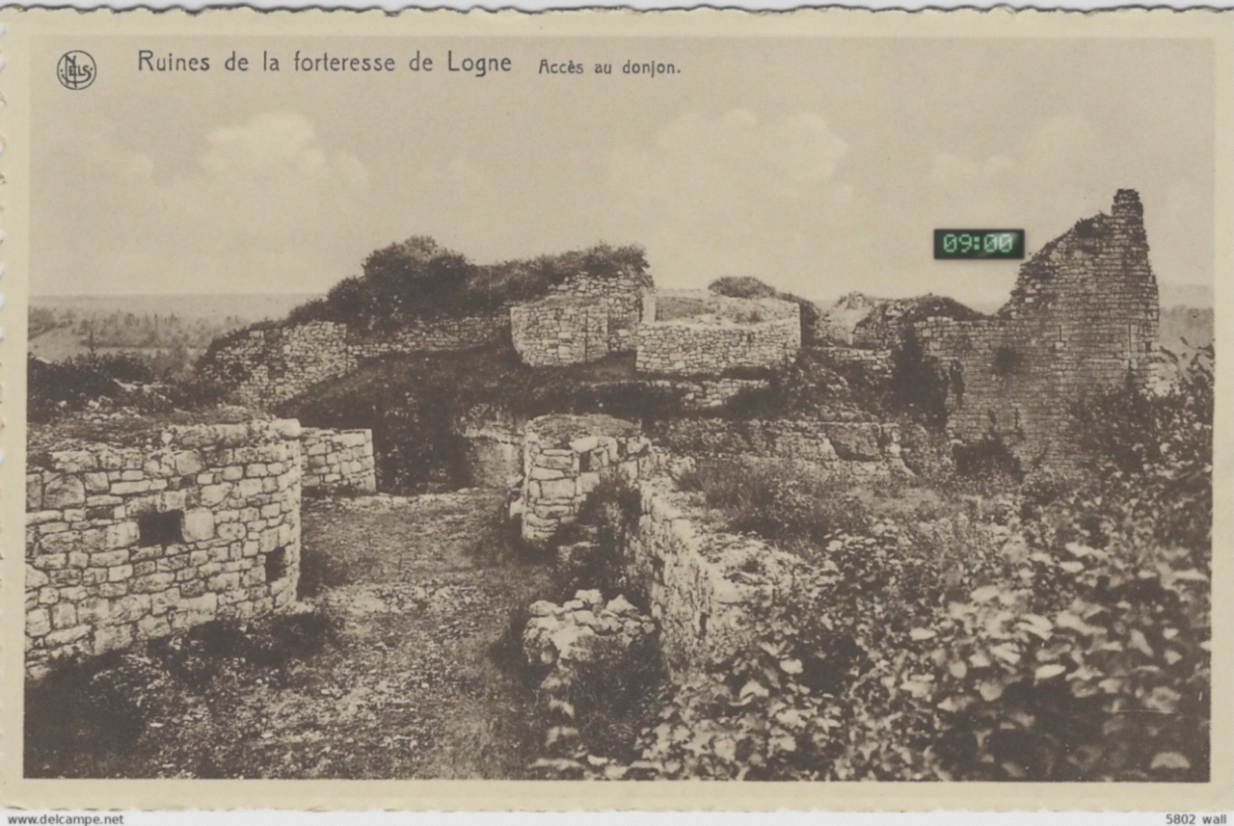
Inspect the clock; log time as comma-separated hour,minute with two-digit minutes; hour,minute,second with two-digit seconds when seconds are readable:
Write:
9,00
